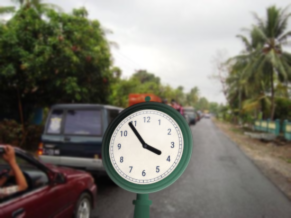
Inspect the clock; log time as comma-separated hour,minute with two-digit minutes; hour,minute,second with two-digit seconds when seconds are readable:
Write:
3,54
